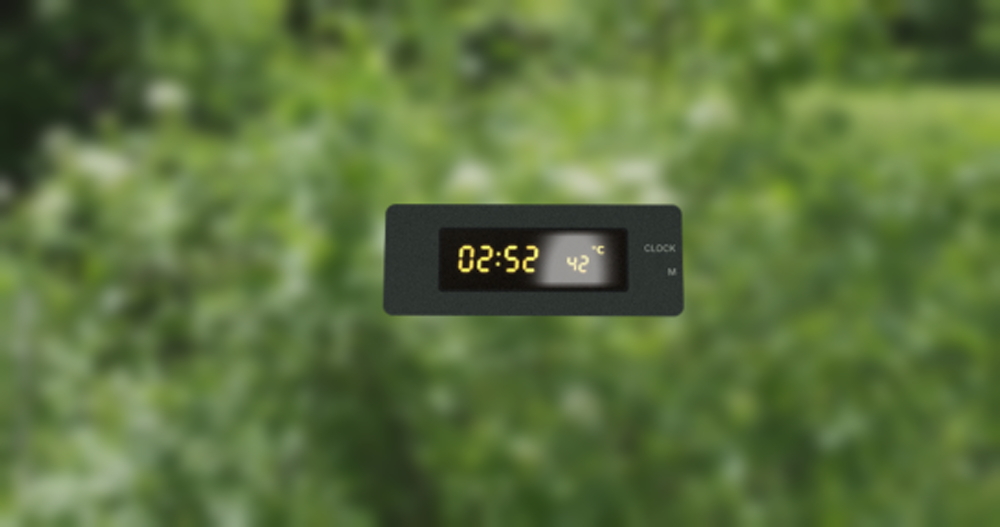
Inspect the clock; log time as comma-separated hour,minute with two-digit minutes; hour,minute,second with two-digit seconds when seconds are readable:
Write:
2,52
